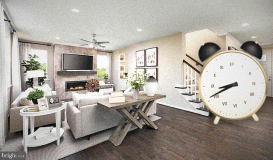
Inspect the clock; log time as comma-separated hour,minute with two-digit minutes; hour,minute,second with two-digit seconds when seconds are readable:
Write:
8,41
